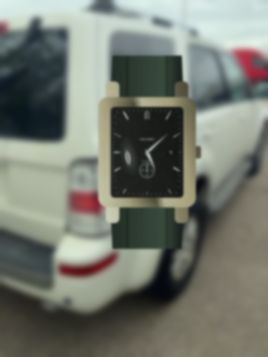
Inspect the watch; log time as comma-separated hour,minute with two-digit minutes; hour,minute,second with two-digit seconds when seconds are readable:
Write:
5,08
